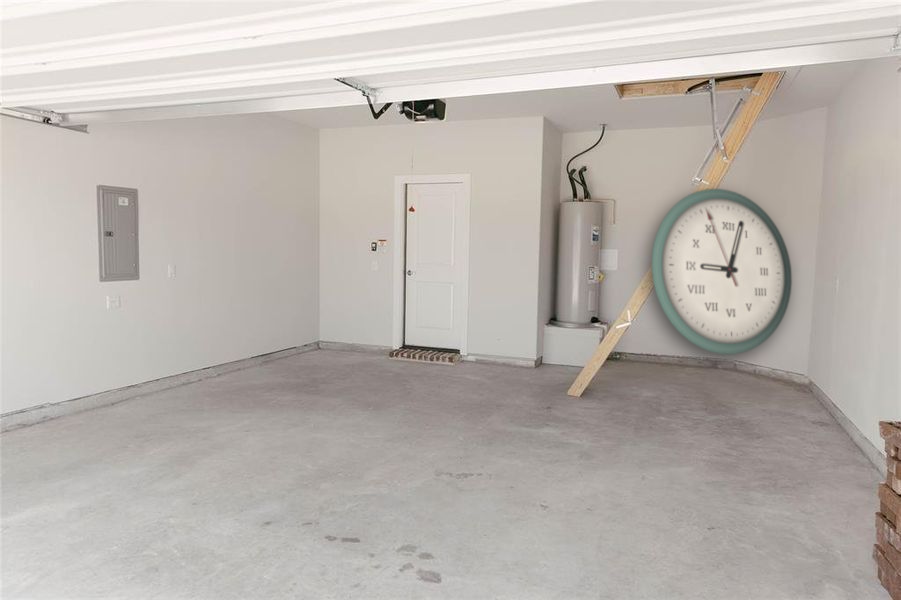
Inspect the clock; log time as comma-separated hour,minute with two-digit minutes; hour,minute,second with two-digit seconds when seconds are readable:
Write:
9,02,56
